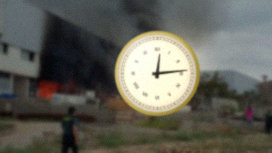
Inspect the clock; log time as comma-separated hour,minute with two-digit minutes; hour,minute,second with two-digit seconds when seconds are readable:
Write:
12,14
